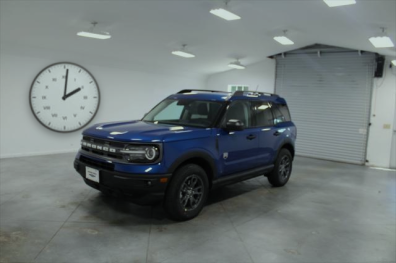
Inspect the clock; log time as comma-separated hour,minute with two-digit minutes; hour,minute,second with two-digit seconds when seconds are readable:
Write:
2,01
